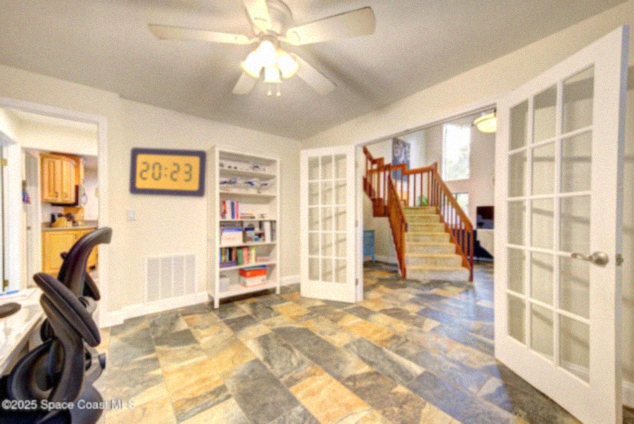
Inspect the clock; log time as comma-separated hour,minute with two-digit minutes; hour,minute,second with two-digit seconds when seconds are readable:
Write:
20,23
